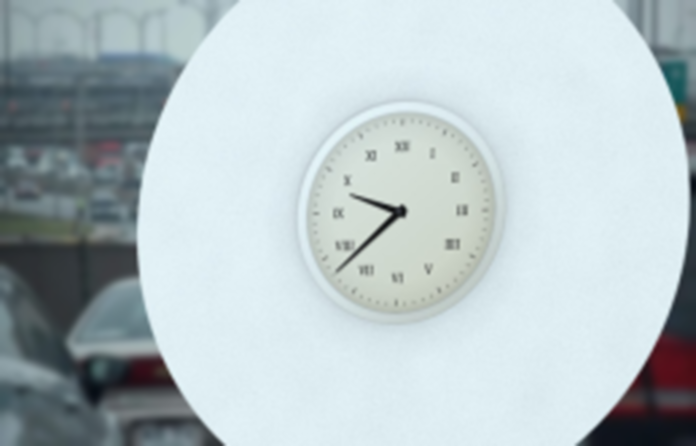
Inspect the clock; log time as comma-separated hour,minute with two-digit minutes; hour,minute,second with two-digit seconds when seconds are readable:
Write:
9,38
